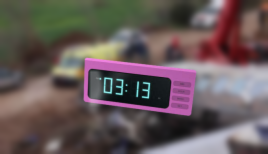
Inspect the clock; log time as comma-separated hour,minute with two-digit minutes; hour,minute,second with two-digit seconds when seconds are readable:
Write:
3,13
